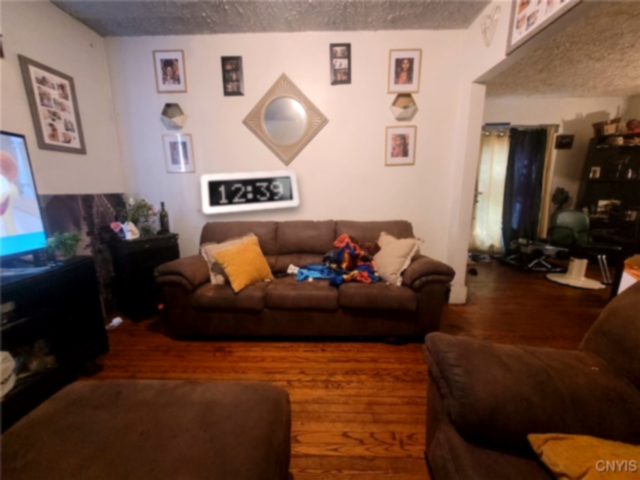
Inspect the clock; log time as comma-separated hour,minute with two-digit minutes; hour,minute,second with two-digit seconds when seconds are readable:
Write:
12,39
